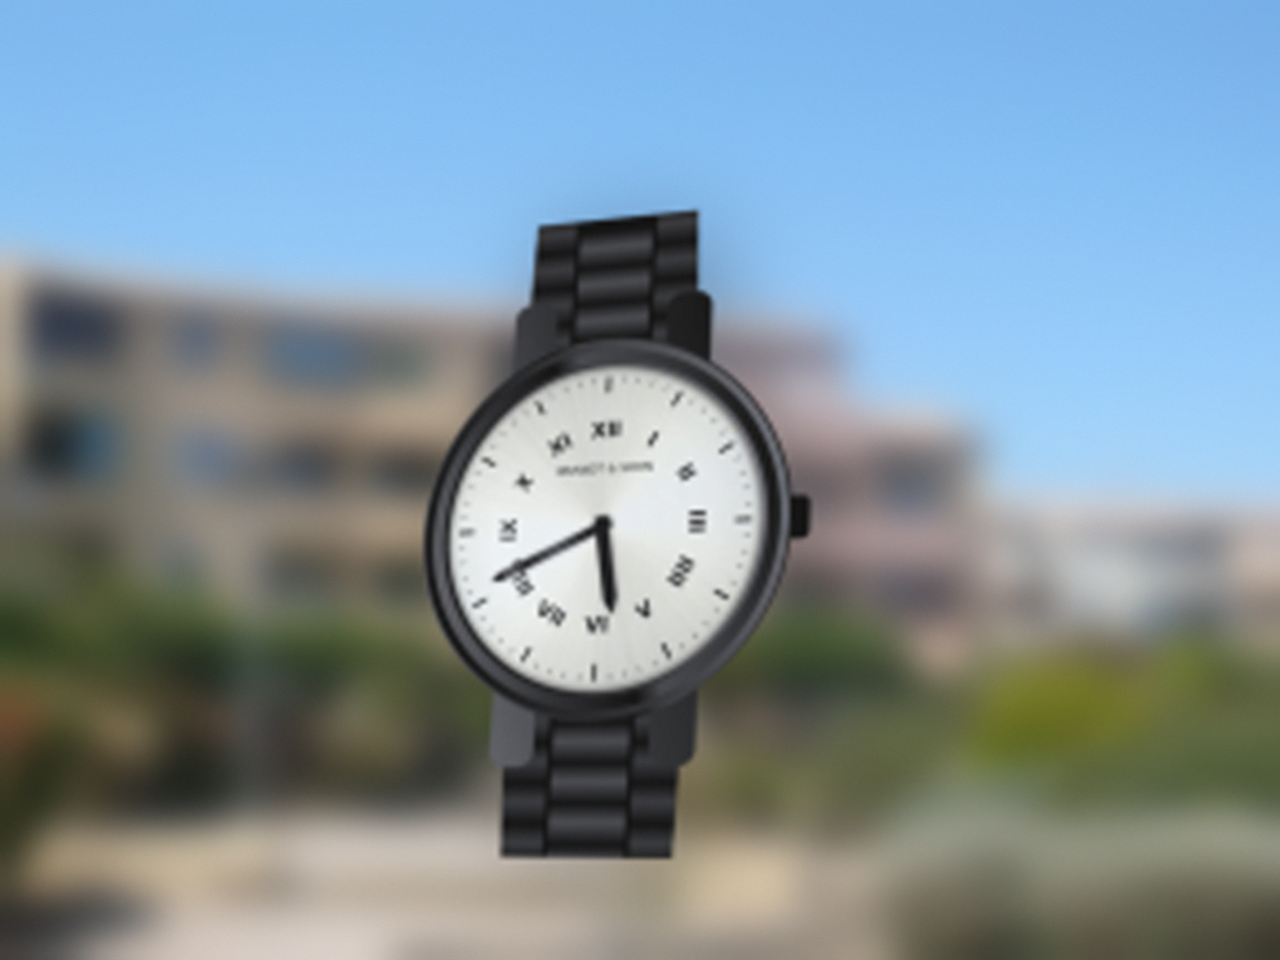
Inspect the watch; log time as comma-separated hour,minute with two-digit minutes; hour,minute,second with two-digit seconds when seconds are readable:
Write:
5,41
